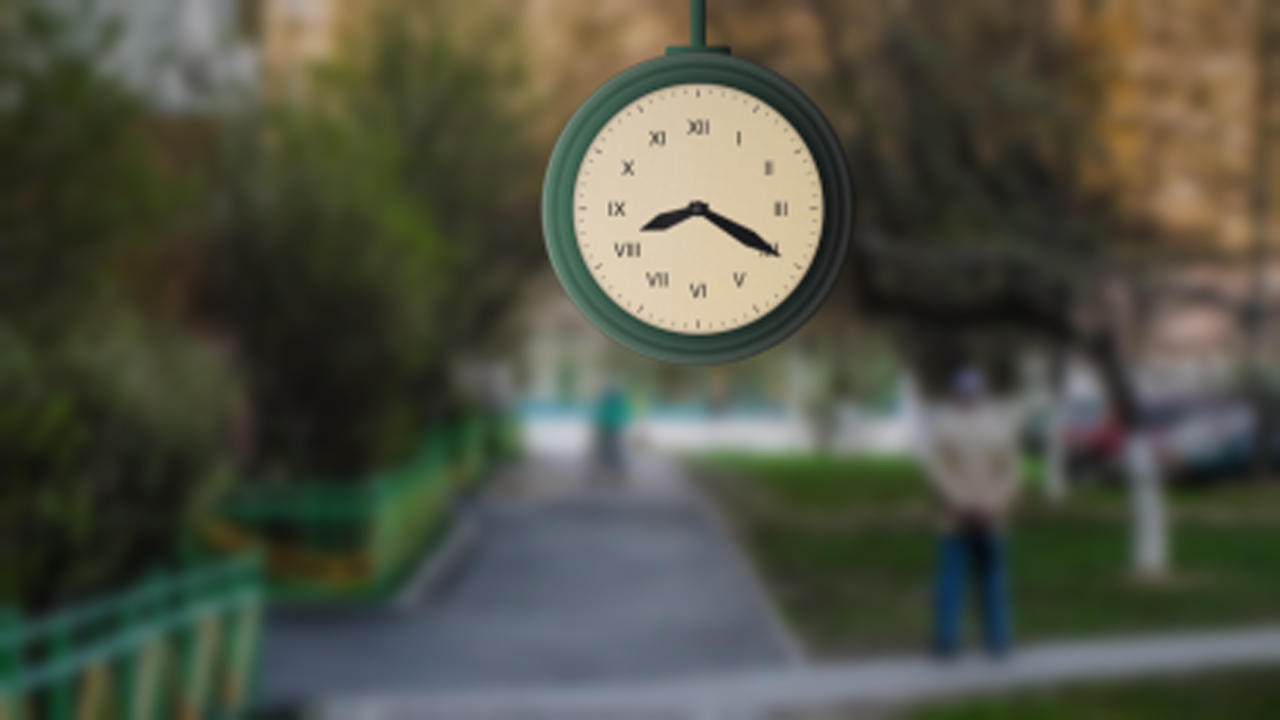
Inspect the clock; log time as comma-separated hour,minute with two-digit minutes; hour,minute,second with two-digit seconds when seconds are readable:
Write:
8,20
